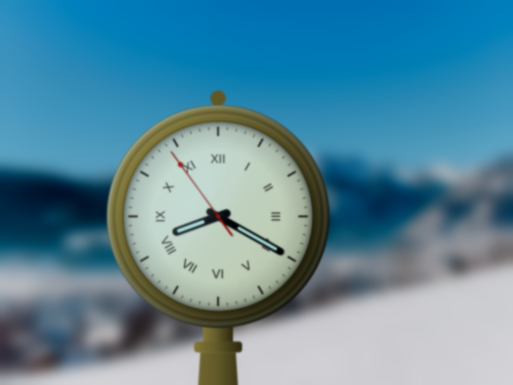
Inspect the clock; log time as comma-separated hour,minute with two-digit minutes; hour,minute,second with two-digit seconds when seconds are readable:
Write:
8,19,54
